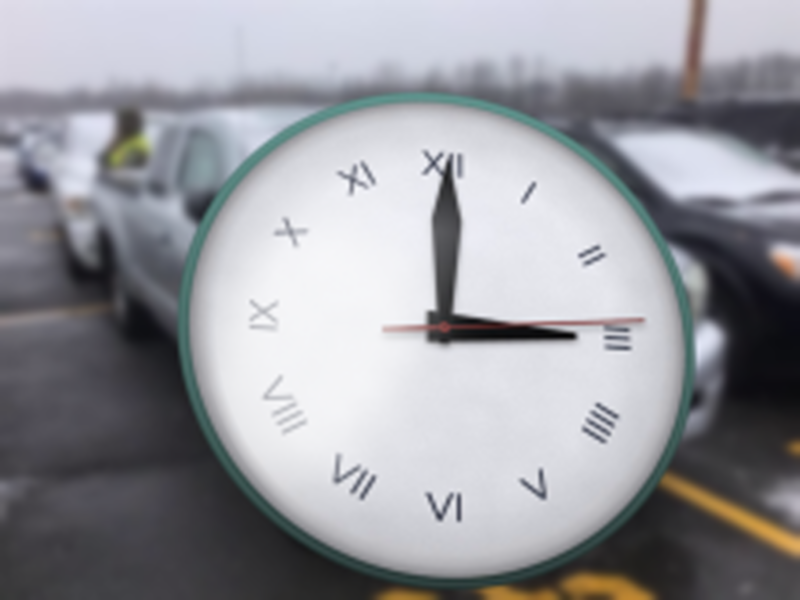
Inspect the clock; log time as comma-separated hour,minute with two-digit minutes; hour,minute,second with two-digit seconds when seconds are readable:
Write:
3,00,14
